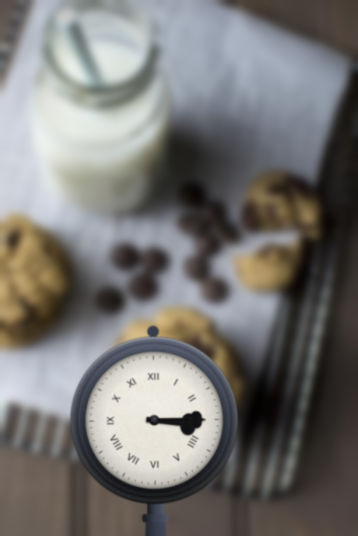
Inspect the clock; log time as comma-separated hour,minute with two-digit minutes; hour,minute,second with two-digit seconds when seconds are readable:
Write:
3,15
